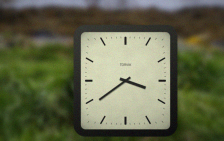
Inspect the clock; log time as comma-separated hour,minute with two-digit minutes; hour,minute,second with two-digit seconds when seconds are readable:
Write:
3,39
